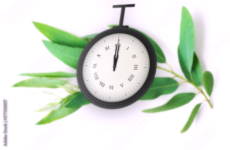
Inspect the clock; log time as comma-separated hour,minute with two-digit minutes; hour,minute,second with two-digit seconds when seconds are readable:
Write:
12,00
